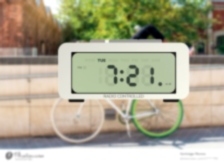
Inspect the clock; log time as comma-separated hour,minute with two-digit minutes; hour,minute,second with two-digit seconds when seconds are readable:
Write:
7,21
